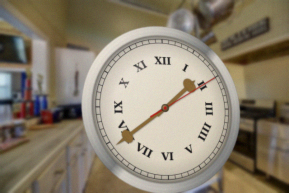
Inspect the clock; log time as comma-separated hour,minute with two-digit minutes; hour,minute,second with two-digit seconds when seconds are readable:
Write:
1,39,10
